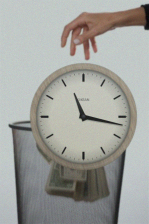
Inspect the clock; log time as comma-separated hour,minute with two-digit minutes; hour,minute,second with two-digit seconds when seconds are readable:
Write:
11,17
